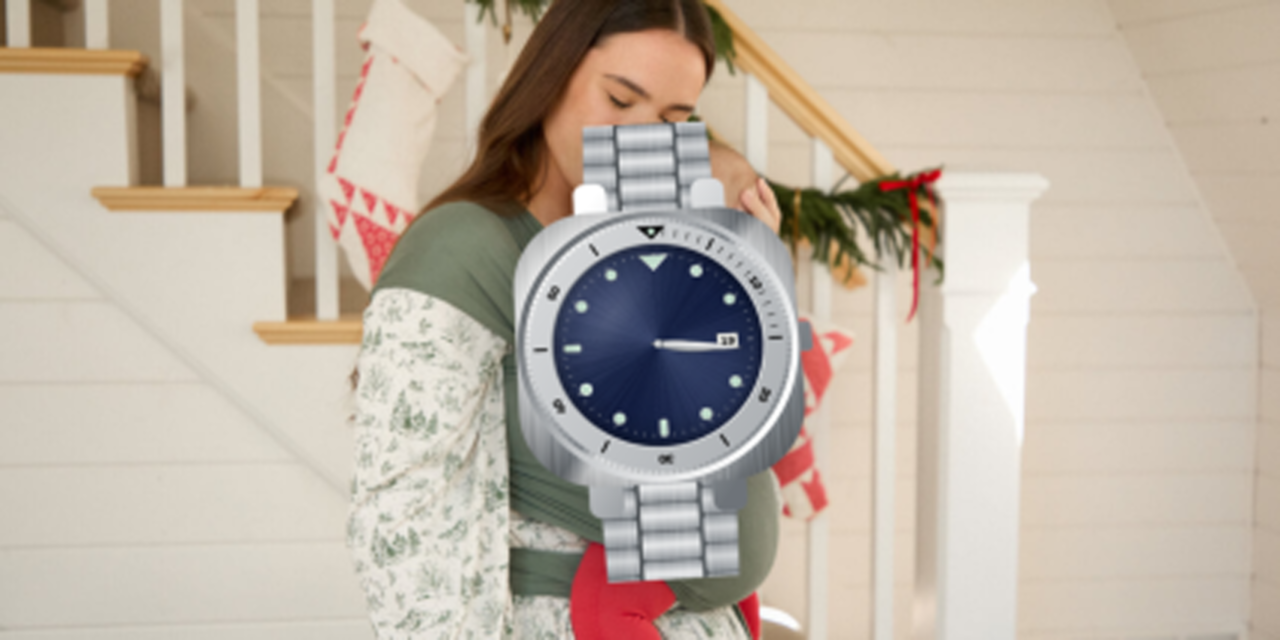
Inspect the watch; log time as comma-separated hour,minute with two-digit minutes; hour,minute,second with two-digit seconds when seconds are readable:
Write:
3,16
